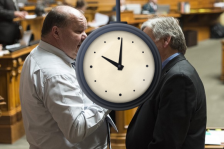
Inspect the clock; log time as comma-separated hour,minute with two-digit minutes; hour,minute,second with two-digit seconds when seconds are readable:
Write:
10,01
